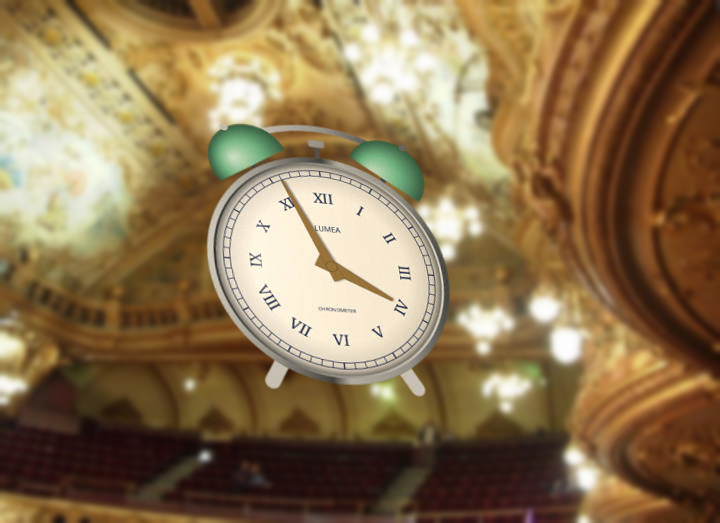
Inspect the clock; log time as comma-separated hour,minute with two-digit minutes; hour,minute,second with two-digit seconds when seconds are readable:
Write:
3,56
